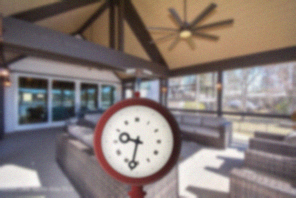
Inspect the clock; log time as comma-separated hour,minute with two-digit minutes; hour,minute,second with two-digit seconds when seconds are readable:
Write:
9,32
